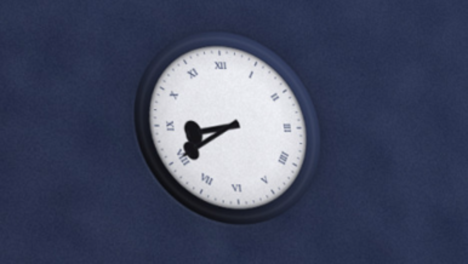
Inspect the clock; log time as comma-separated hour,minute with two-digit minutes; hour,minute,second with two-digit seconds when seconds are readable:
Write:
8,40
